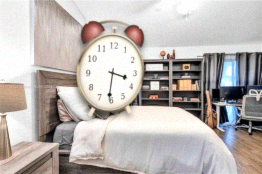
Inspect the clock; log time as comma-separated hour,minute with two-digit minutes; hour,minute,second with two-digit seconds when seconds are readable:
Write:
3,31
